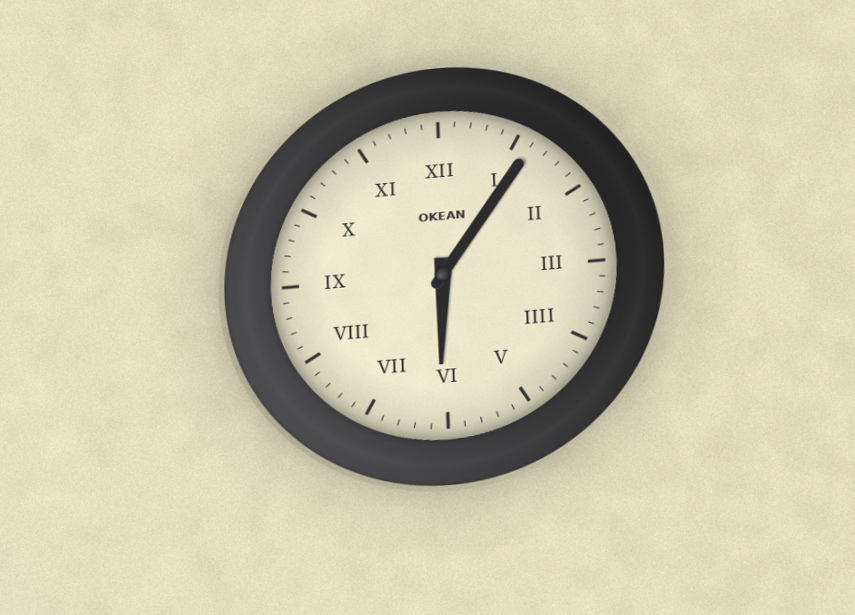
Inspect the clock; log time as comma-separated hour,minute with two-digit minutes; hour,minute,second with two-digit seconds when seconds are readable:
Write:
6,06
